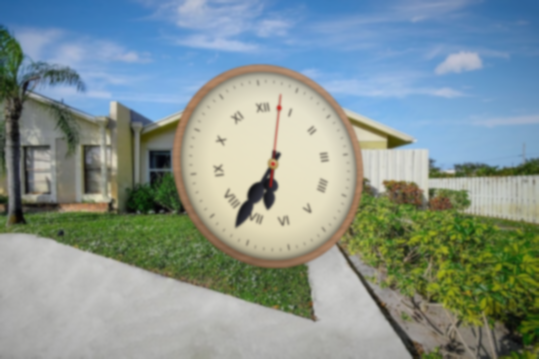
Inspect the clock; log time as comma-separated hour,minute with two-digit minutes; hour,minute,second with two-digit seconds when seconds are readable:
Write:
6,37,03
